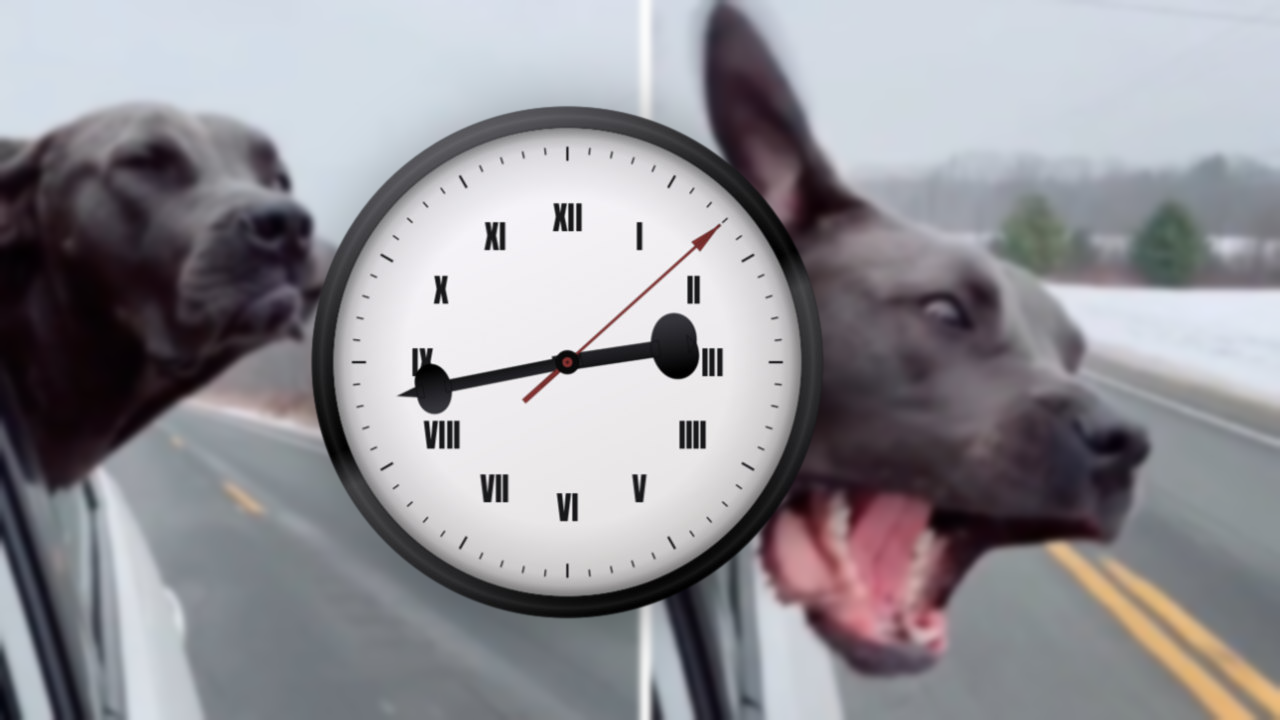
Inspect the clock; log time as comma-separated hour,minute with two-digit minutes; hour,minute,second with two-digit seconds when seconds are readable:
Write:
2,43,08
